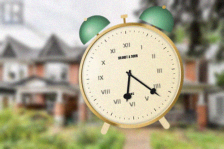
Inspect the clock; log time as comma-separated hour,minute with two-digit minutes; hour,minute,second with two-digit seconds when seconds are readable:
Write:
6,22
